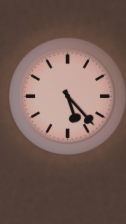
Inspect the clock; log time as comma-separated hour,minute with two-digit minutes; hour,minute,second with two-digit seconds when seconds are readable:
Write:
5,23
